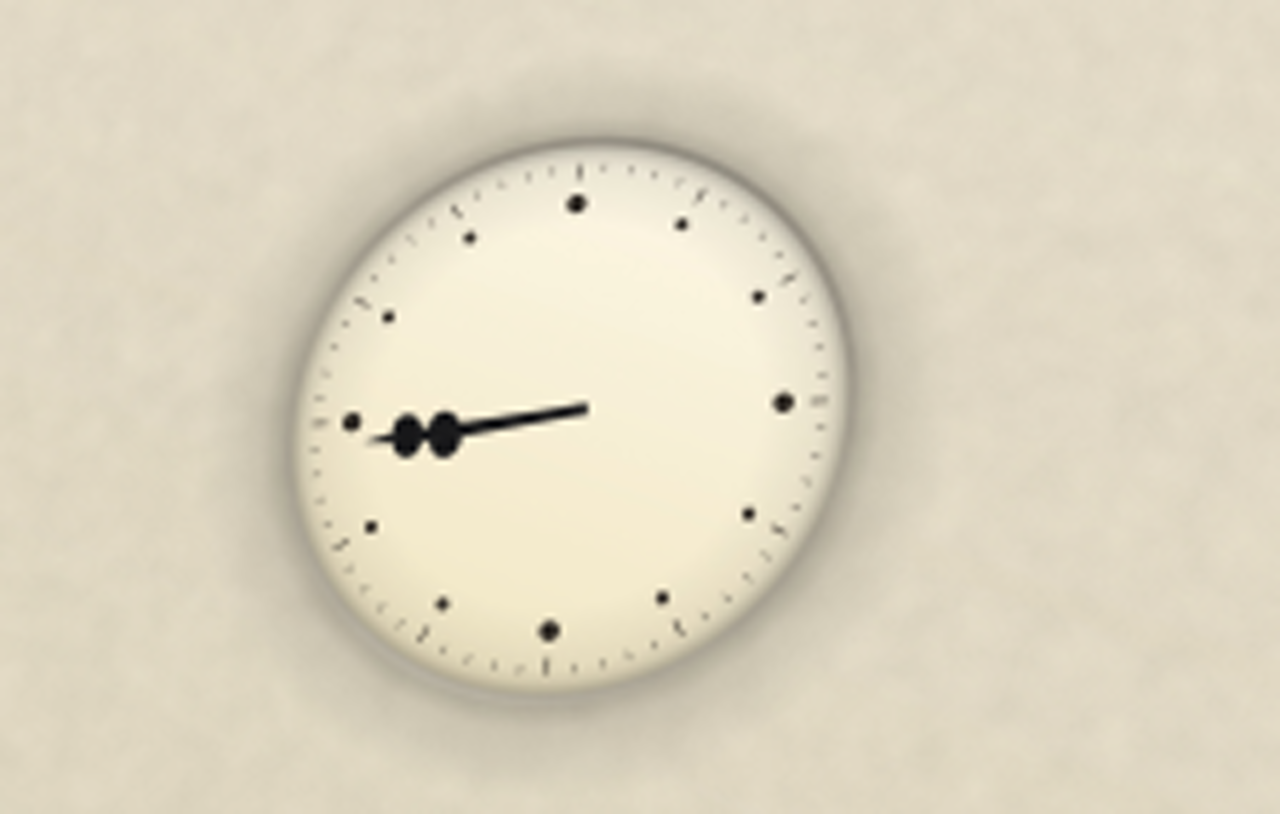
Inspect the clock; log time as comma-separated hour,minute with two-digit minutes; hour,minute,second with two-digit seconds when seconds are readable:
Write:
8,44
